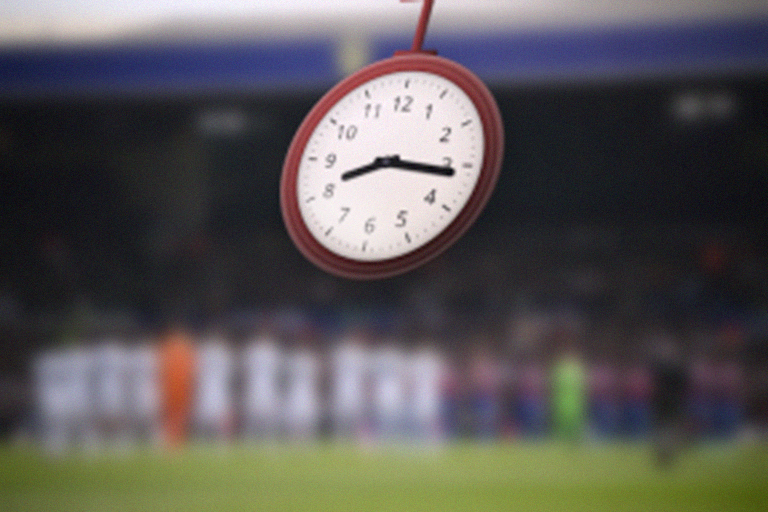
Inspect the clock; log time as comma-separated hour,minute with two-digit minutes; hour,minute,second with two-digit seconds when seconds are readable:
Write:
8,16
